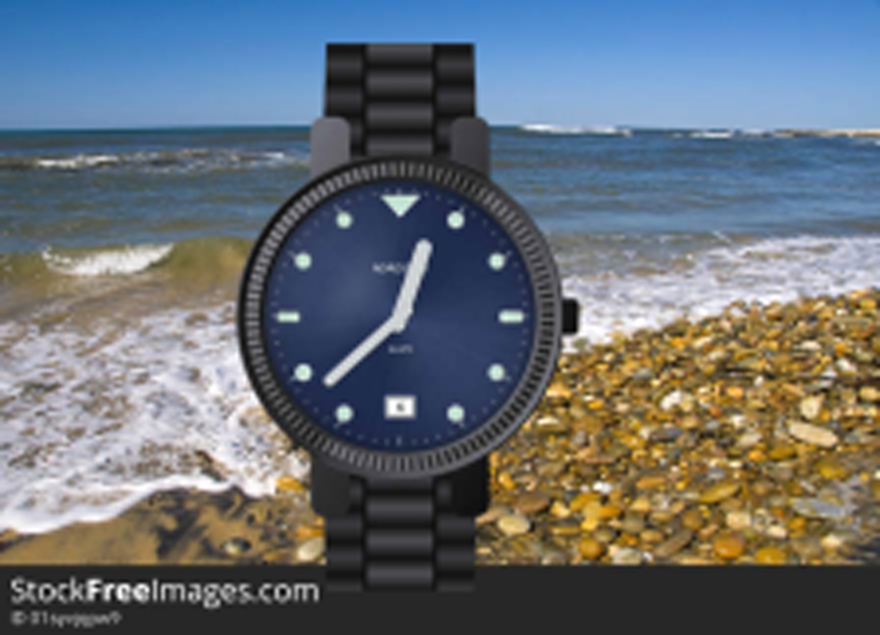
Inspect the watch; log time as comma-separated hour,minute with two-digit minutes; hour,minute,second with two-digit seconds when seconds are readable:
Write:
12,38
